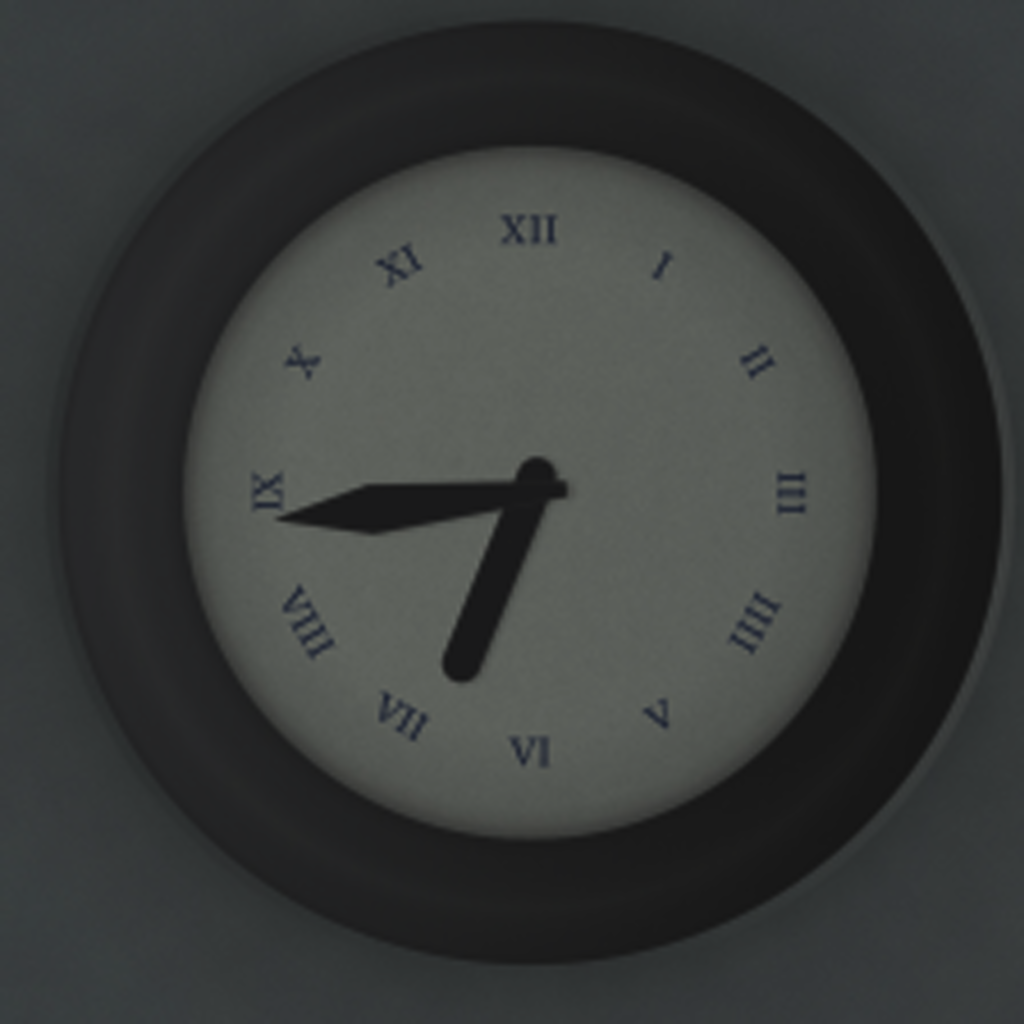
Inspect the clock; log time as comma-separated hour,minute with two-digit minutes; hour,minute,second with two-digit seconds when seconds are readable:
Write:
6,44
